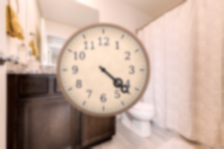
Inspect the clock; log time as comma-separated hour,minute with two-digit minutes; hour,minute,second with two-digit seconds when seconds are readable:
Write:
4,22
